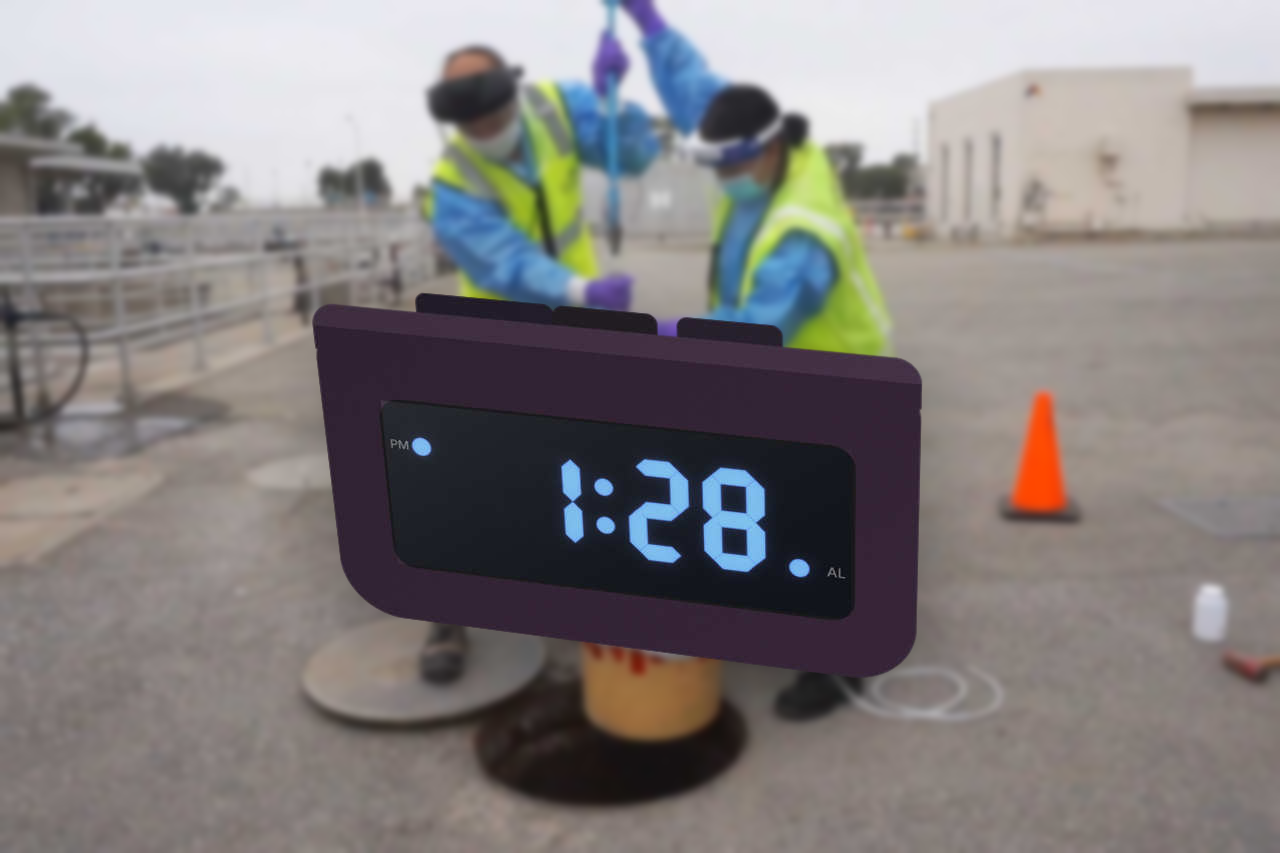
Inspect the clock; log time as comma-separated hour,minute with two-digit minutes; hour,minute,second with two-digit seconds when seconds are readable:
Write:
1,28
